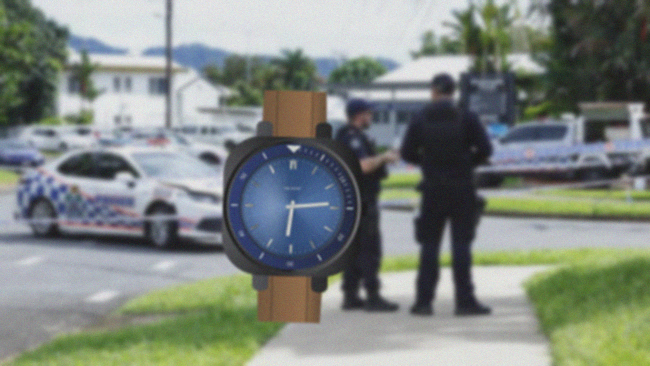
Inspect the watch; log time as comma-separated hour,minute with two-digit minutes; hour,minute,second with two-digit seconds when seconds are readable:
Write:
6,14
